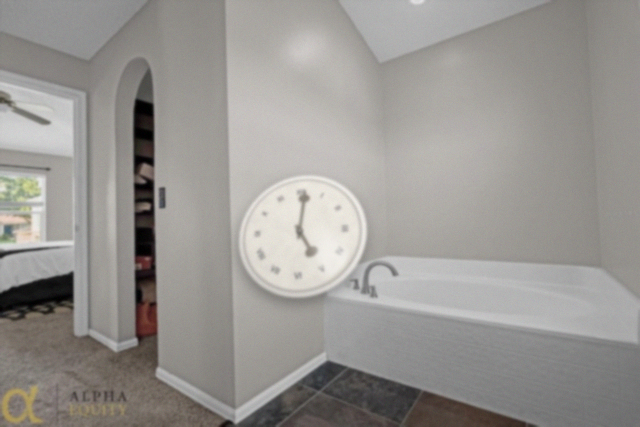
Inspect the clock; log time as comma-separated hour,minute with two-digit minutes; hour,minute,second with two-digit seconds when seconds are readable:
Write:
5,01
